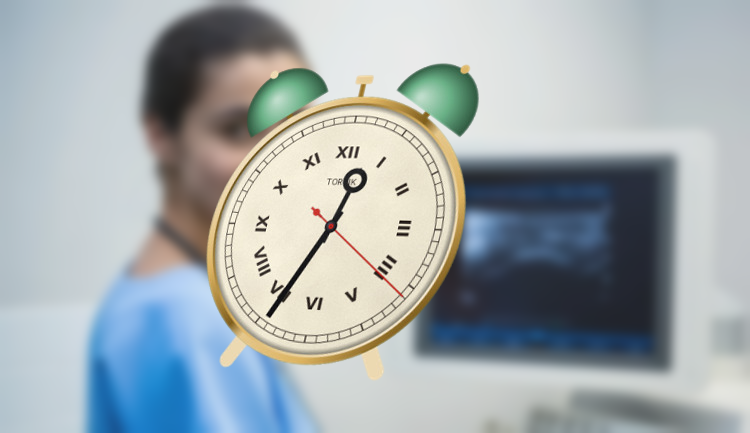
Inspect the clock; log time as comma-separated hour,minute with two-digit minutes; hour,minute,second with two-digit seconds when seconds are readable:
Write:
12,34,21
